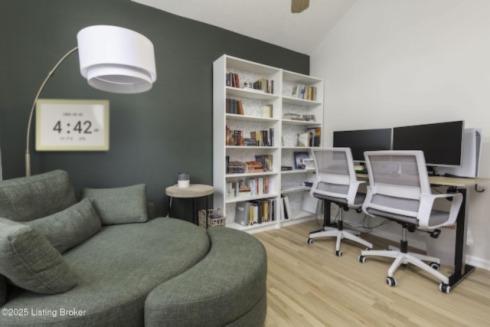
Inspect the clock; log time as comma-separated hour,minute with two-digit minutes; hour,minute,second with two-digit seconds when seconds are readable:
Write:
4,42
